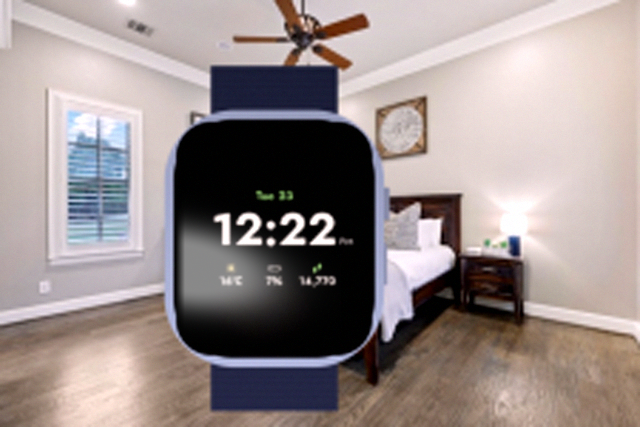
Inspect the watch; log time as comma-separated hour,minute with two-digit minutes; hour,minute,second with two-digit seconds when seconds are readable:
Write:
12,22
